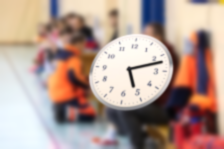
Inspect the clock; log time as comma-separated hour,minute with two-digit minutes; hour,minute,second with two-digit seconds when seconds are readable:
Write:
5,12
